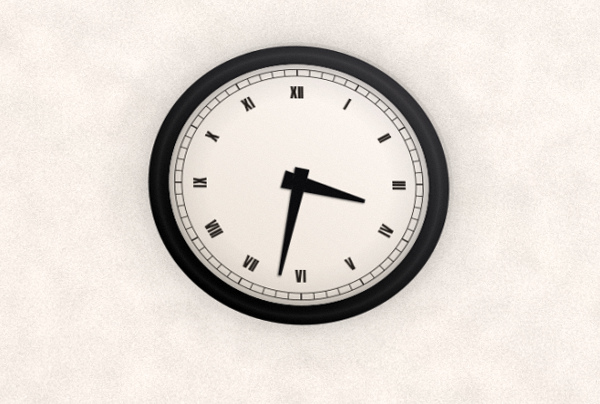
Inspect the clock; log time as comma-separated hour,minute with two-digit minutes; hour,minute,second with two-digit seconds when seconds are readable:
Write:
3,32
